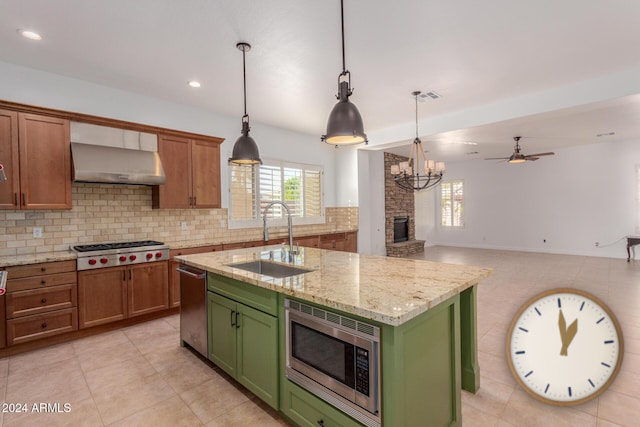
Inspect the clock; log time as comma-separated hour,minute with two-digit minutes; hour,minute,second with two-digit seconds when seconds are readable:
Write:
1,00
